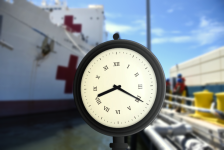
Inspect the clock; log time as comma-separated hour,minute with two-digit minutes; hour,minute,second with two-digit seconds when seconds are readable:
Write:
8,20
